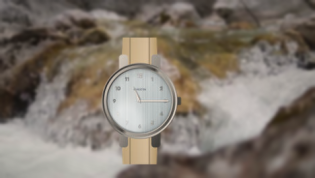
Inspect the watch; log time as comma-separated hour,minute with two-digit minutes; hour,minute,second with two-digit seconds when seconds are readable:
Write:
11,15
